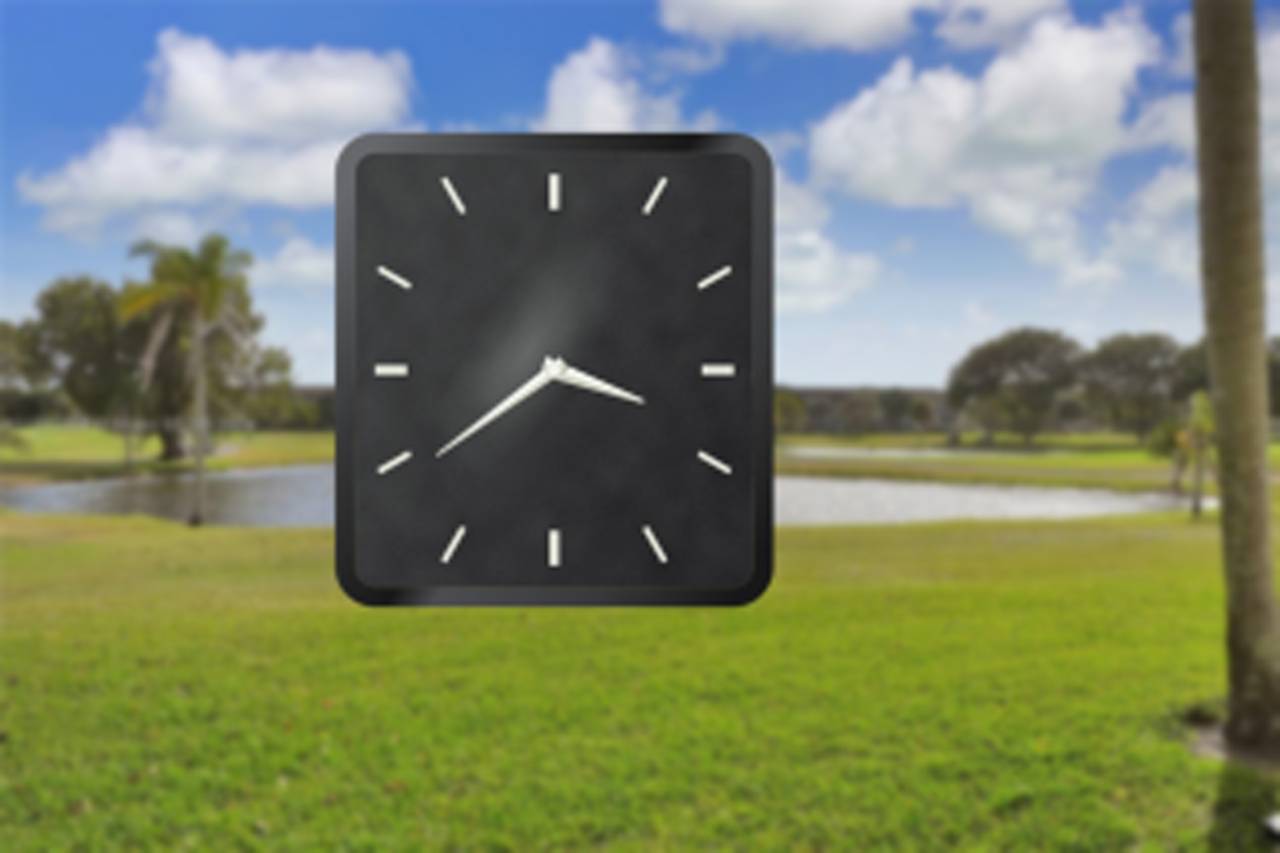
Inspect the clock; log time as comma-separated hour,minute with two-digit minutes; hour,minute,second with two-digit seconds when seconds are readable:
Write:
3,39
